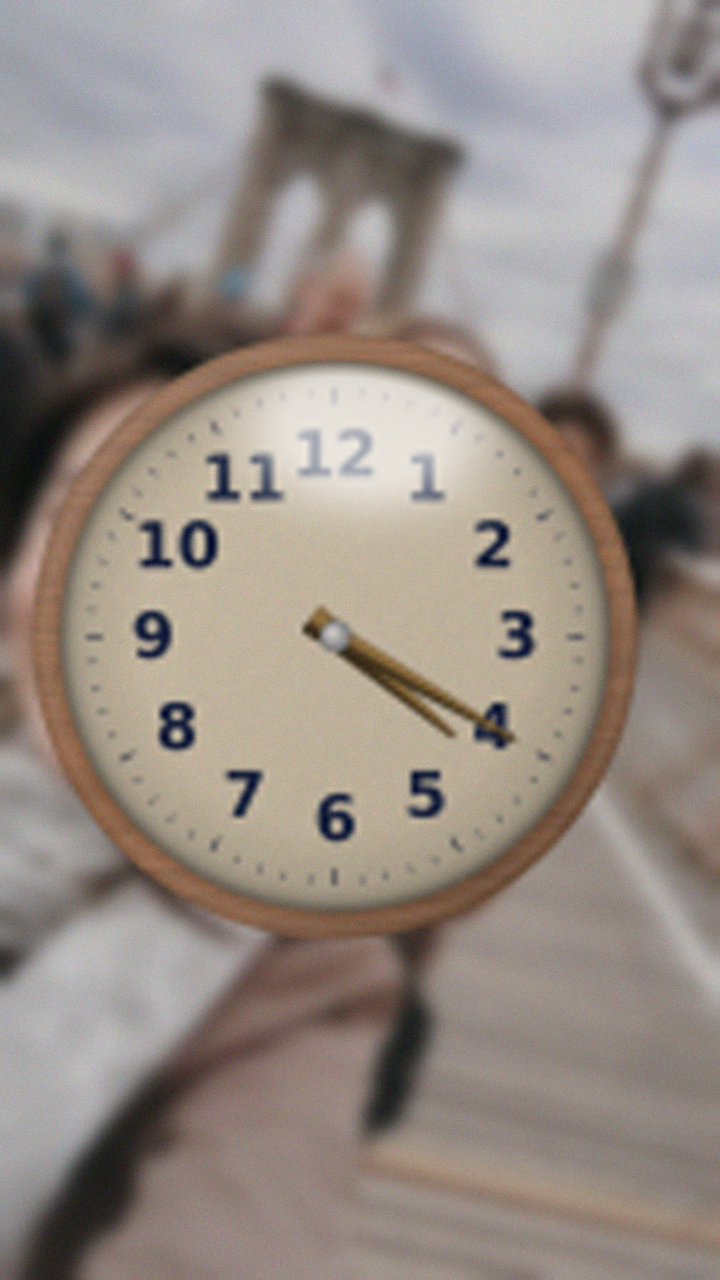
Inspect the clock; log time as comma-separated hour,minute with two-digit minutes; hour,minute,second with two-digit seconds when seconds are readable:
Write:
4,20
